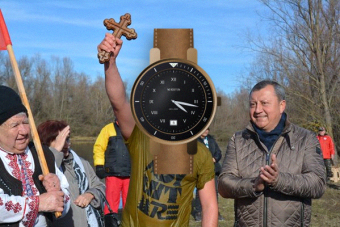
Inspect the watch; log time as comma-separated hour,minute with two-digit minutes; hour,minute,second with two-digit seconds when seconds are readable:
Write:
4,17
